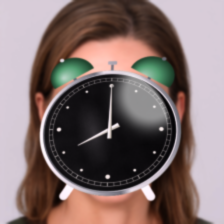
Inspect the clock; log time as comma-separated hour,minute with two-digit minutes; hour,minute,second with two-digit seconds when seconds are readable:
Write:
8,00
